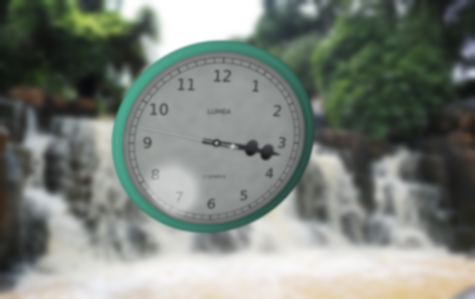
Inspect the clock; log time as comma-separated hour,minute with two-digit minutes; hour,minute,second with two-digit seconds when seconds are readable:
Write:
3,16,47
